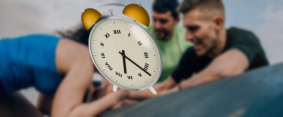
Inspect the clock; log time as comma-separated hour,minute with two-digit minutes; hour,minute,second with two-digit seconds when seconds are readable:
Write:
6,22
